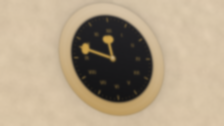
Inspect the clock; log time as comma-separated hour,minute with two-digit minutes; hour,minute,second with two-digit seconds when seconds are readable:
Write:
11,48
